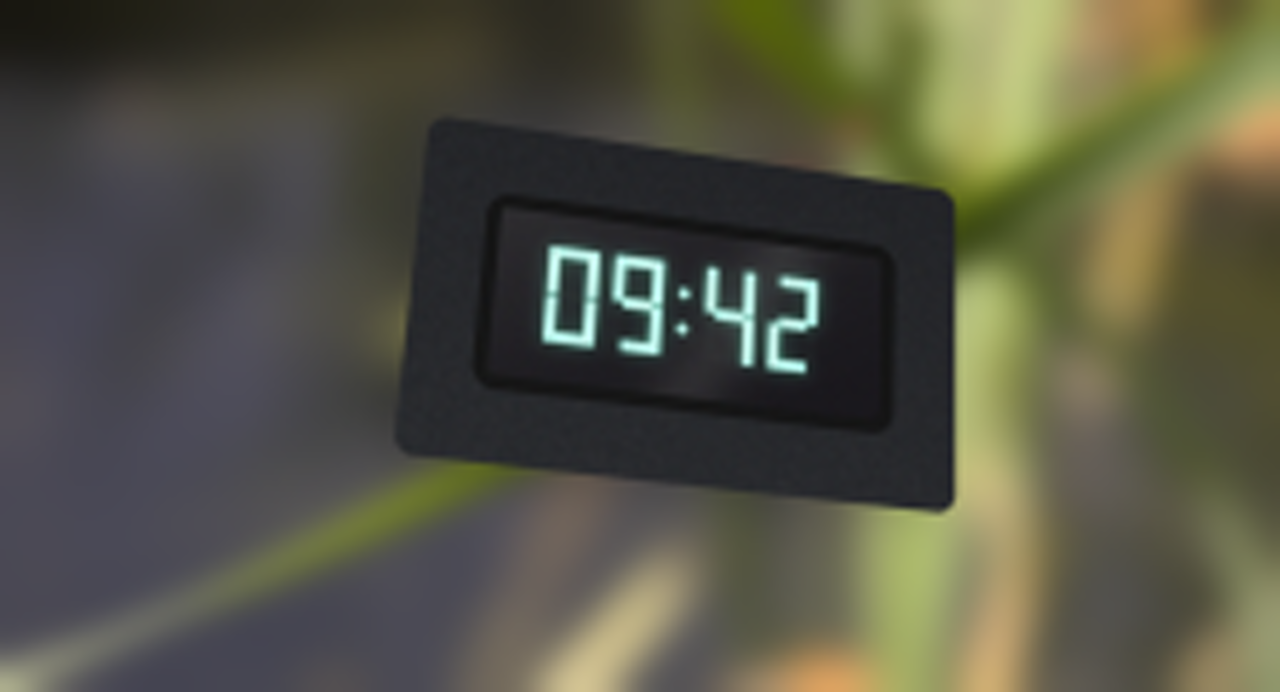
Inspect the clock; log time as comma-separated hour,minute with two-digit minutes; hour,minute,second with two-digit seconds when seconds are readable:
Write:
9,42
